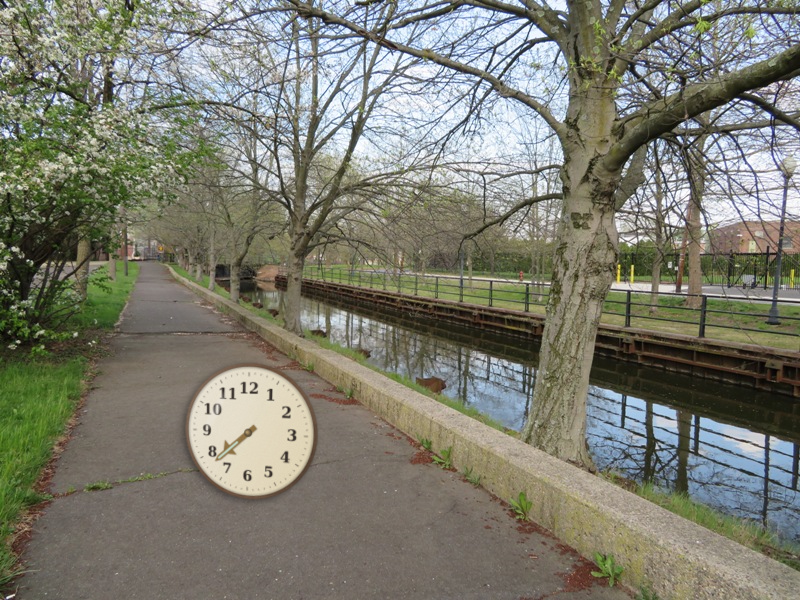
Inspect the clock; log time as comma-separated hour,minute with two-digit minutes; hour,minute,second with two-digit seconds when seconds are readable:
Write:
7,38
